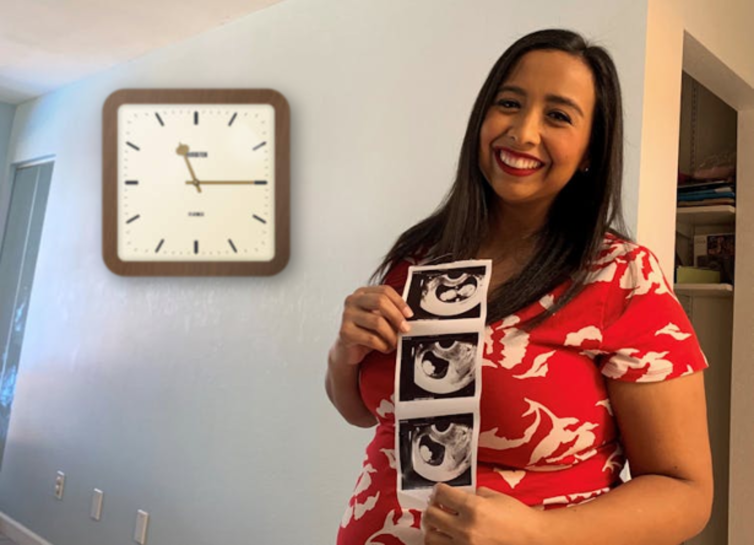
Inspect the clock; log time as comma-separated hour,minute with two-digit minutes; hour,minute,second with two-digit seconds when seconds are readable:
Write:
11,15
